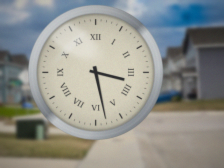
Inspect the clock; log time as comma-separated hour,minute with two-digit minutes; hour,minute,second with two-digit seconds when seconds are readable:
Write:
3,28
